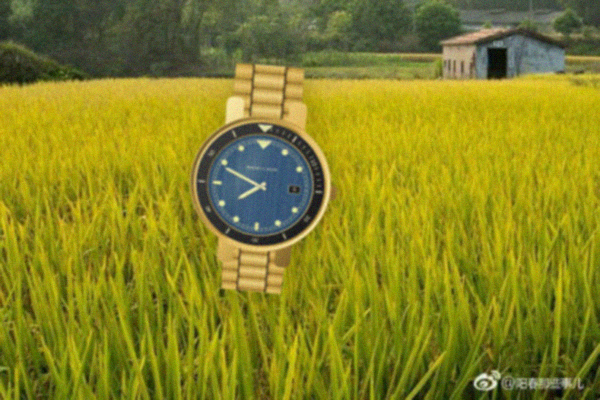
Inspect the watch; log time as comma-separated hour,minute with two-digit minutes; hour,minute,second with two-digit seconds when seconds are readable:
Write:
7,49
